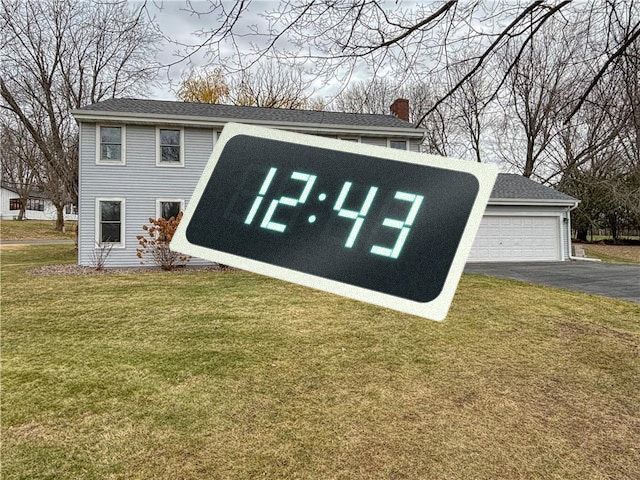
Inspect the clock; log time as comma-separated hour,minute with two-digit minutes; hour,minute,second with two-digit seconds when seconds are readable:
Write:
12,43
